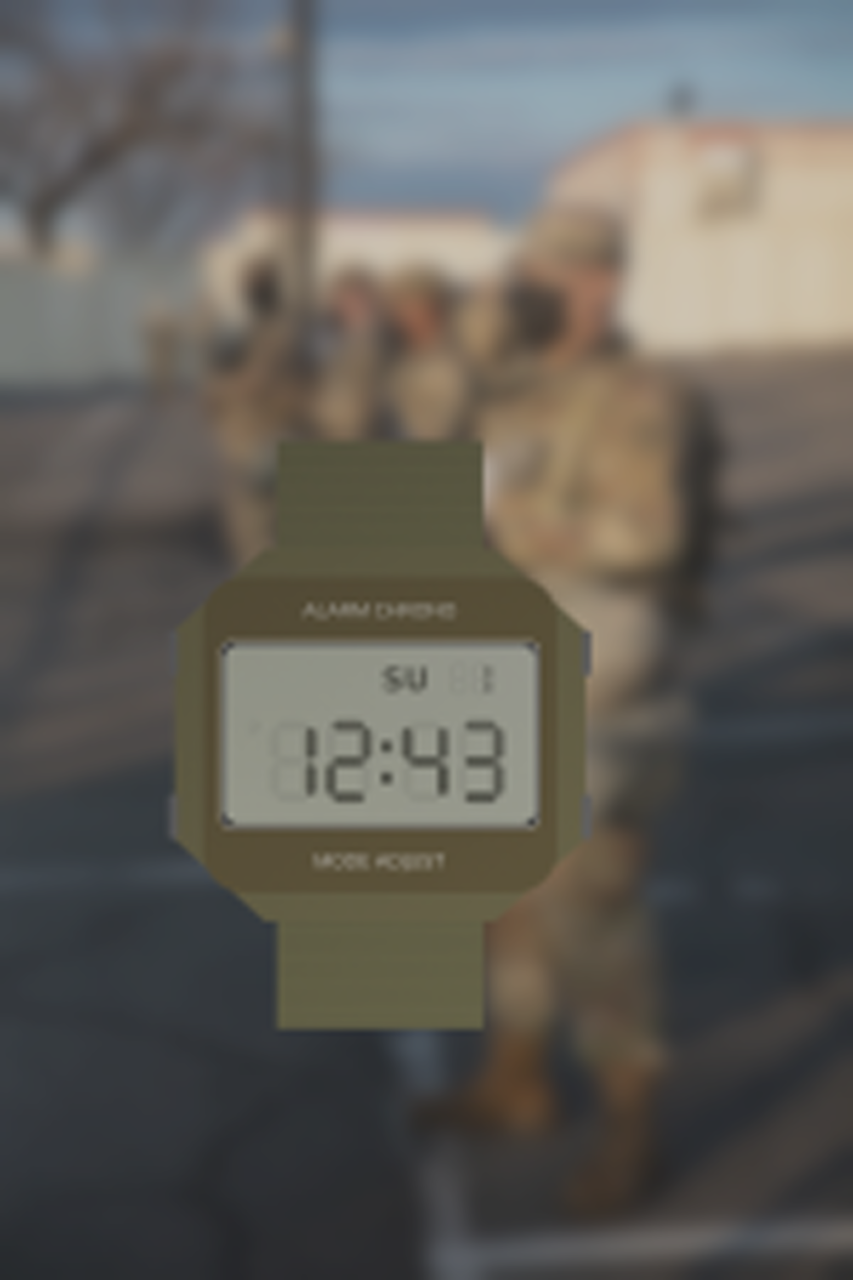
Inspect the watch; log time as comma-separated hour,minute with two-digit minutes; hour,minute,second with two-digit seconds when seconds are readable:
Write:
12,43
